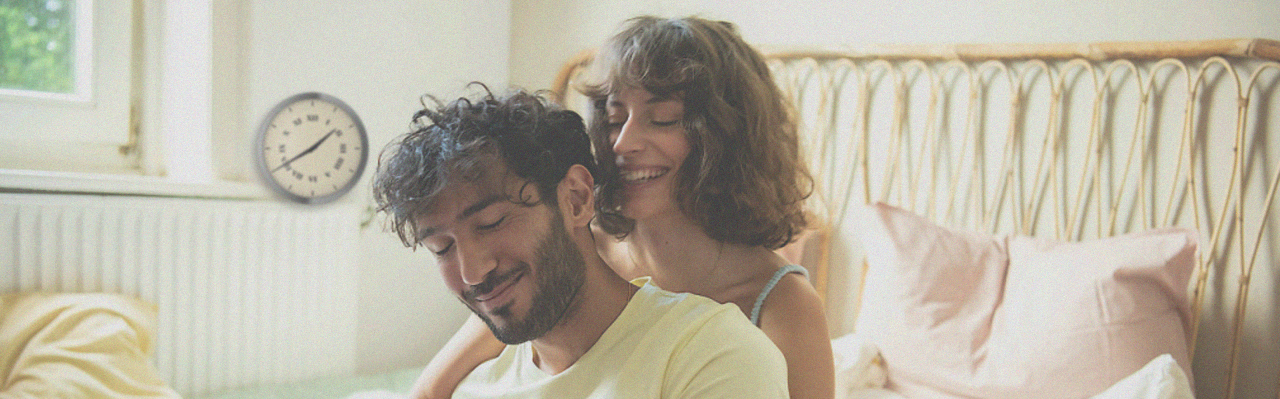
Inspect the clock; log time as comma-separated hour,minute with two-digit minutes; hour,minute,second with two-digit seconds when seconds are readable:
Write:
1,40
